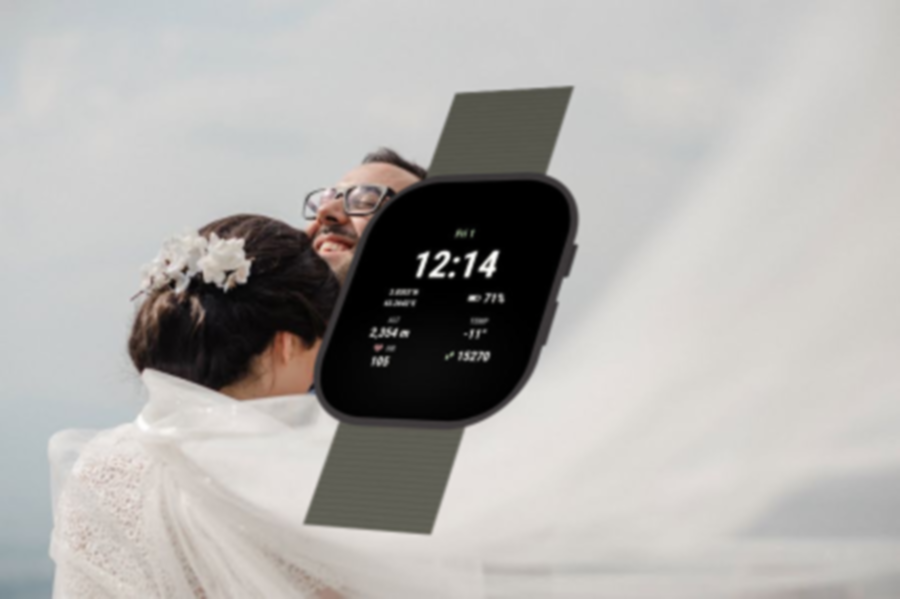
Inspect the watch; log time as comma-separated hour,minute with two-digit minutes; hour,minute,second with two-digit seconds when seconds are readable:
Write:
12,14
